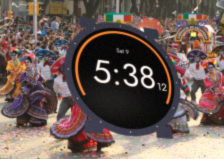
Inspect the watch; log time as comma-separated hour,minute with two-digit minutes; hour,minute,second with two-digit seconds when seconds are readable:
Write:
5,38,12
